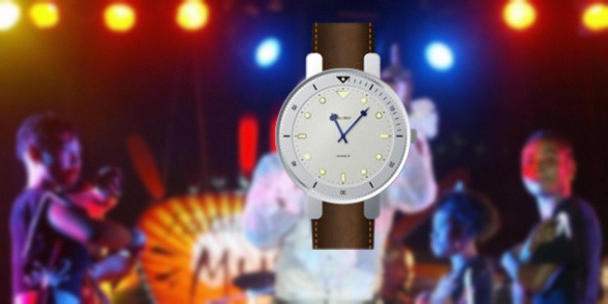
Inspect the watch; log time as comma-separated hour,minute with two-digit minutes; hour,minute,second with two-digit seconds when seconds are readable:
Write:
11,07
